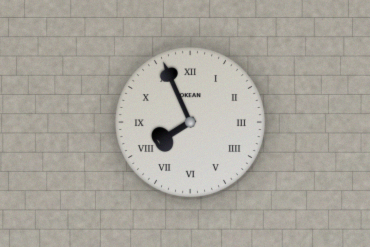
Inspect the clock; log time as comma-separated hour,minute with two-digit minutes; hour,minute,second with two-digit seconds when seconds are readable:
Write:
7,56
